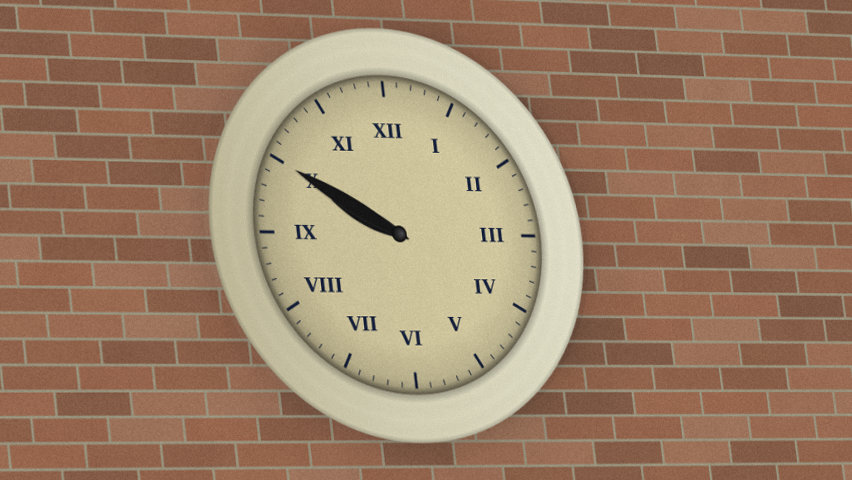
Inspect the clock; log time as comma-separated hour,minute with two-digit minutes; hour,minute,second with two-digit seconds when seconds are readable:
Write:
9,50
